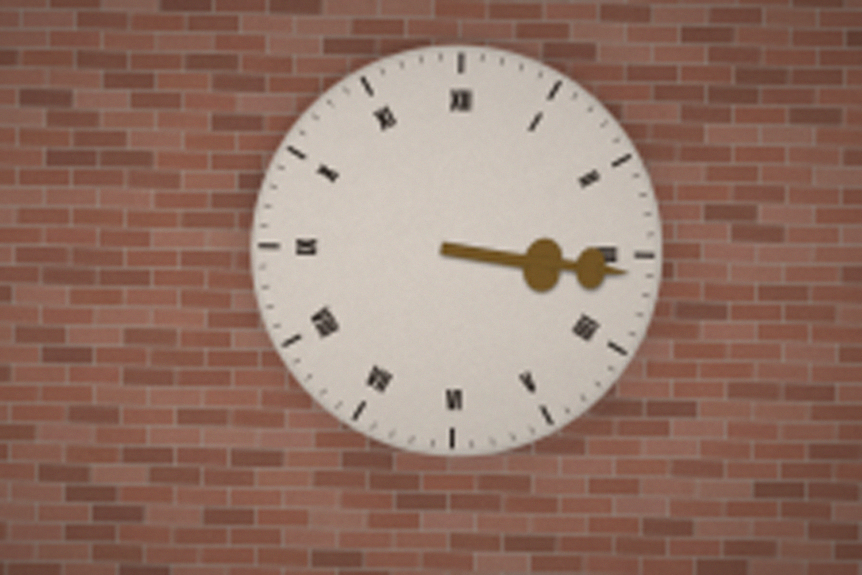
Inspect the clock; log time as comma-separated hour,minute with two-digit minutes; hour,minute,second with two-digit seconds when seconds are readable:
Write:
3,16
